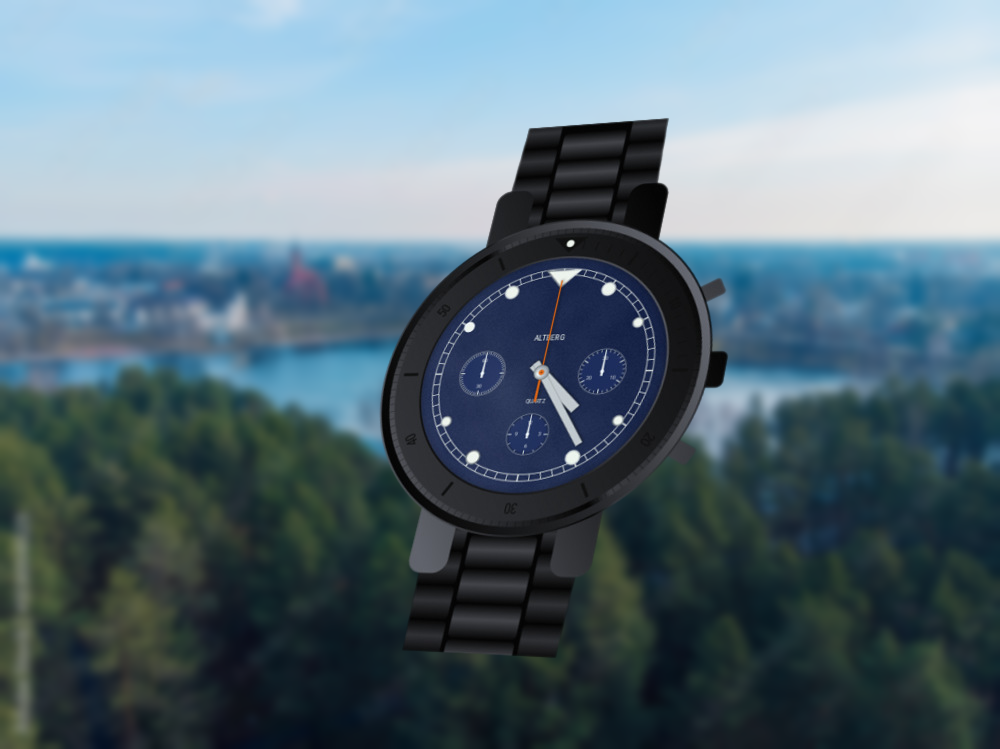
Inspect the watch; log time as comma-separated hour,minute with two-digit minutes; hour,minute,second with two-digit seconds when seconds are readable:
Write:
4,24
